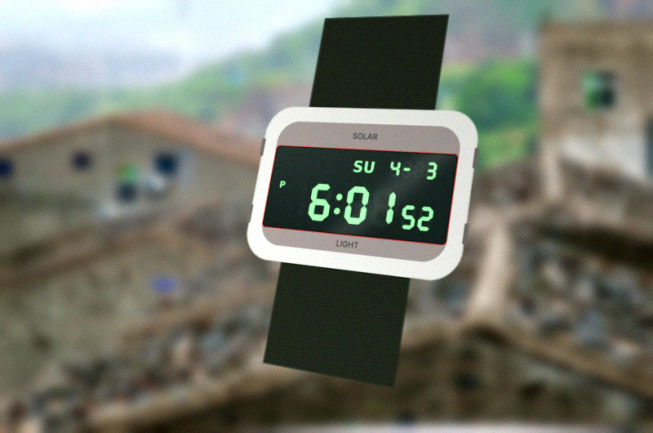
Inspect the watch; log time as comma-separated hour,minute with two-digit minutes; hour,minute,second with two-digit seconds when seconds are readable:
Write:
6,01,52
